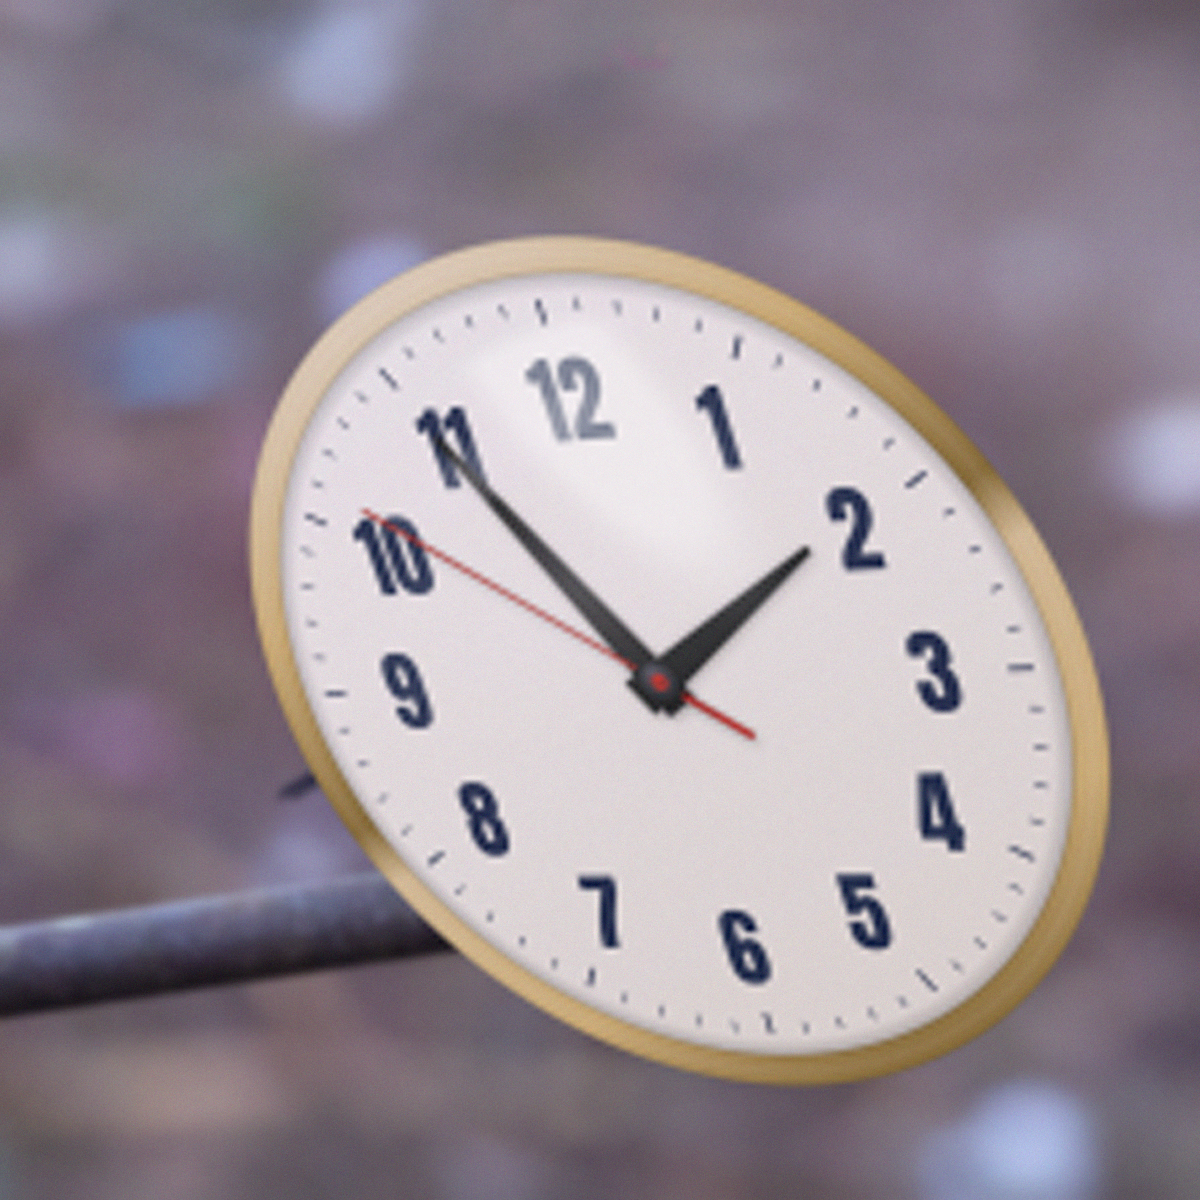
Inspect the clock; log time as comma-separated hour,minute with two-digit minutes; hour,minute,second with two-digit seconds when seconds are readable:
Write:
1,54,51
